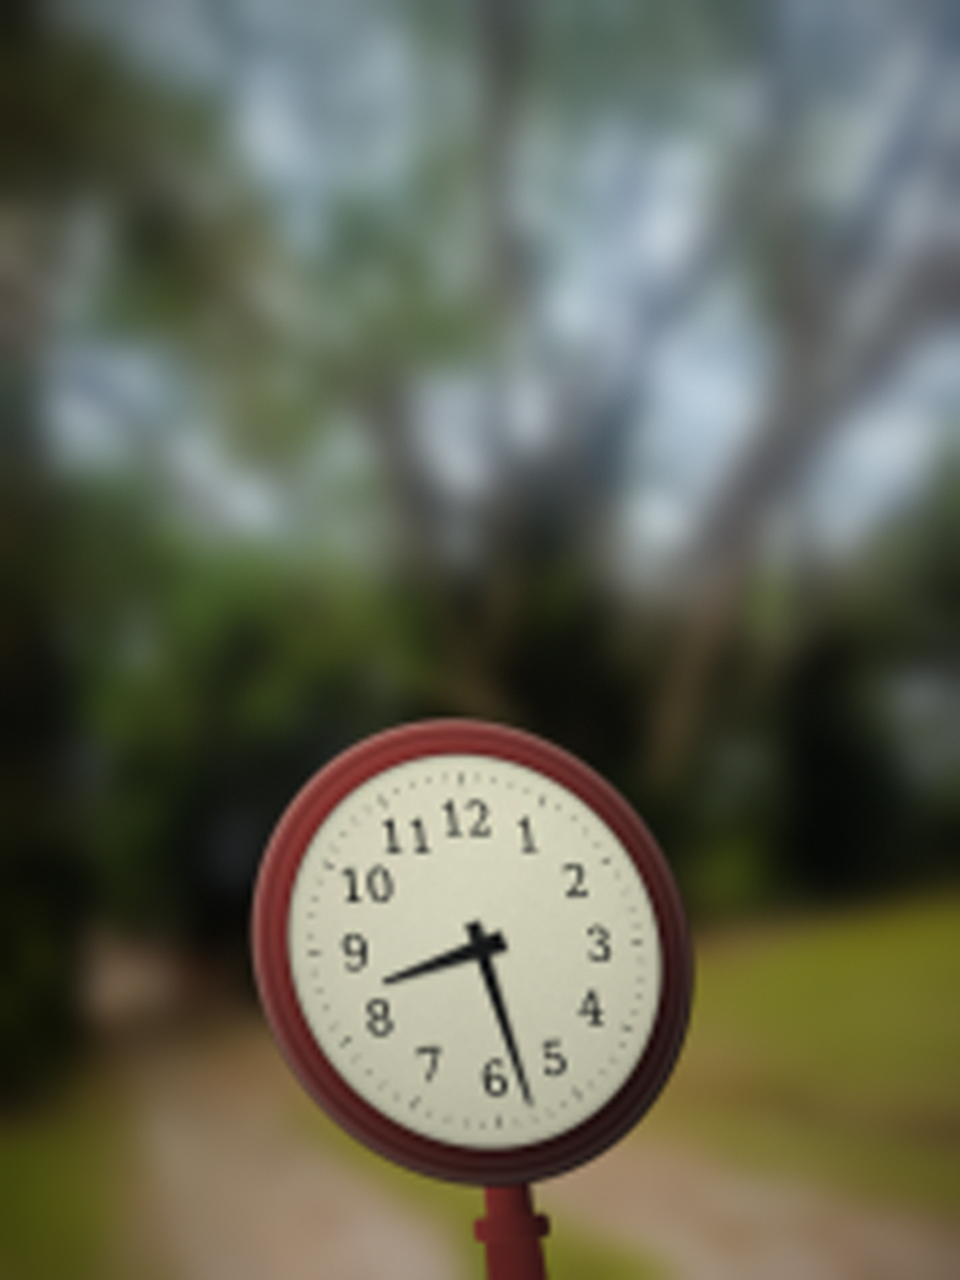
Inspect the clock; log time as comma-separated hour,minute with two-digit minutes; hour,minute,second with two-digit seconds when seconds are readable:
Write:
8,28
